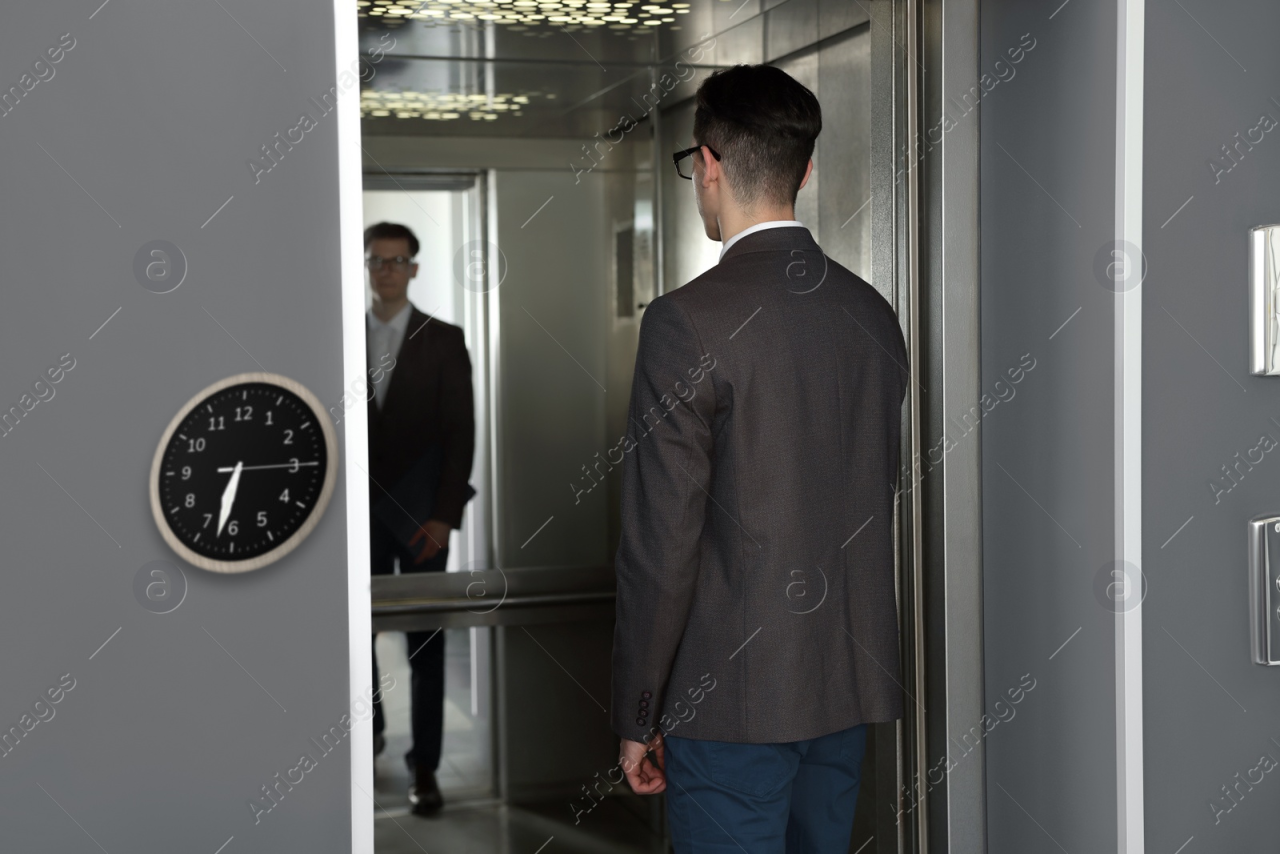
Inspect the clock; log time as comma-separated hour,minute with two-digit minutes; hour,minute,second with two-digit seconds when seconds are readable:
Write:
6,32,15
